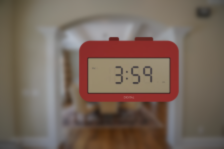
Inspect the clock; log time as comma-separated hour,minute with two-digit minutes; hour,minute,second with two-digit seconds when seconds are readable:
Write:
3,59
